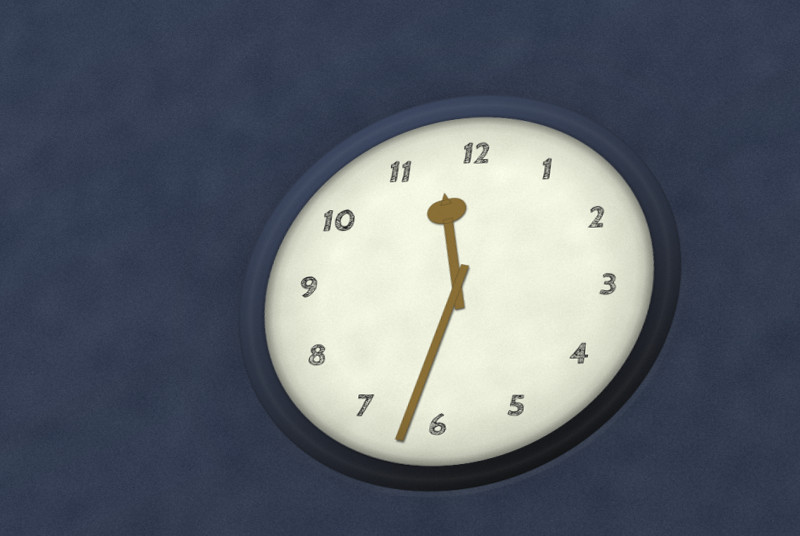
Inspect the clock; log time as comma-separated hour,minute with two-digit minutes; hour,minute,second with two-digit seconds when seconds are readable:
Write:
11,32
